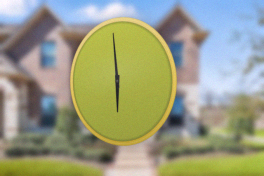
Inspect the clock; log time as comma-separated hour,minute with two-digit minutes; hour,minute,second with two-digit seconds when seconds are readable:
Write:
5,59
